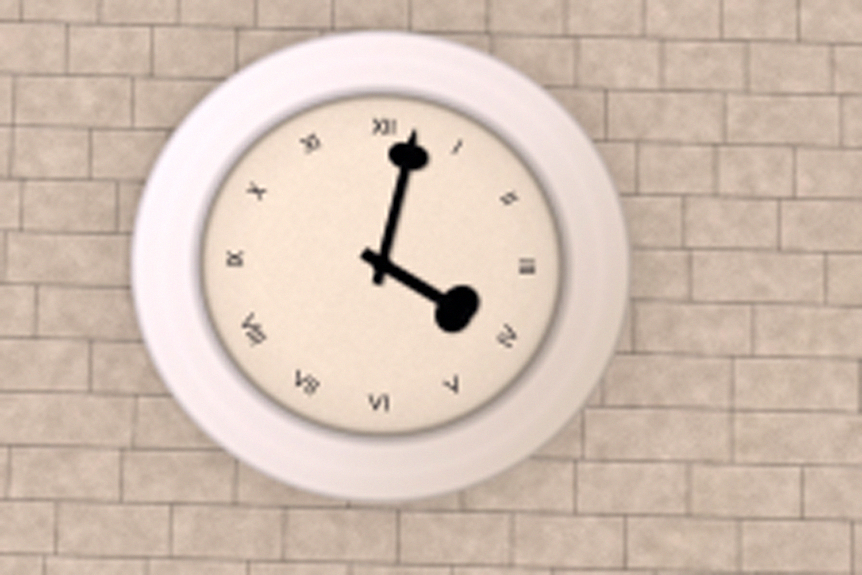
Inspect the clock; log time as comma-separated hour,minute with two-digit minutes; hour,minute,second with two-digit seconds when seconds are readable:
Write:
4,02
